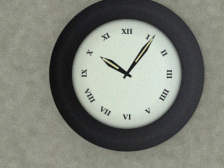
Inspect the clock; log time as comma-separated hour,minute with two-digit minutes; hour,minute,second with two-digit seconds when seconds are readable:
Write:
10,06
